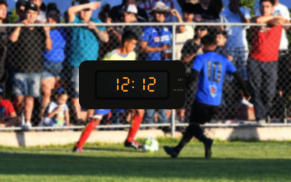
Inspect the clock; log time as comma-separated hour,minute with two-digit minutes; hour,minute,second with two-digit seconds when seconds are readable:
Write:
12,12
